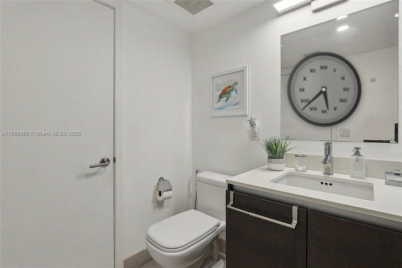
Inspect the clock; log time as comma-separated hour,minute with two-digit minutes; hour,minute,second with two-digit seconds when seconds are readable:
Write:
5,38
